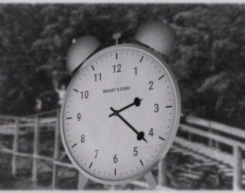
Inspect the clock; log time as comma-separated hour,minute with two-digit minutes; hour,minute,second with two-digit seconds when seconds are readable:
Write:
2,22
